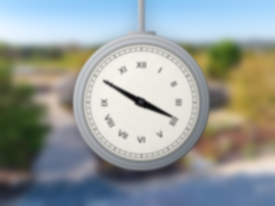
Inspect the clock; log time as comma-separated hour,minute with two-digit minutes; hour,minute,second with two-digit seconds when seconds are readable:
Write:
3,50
